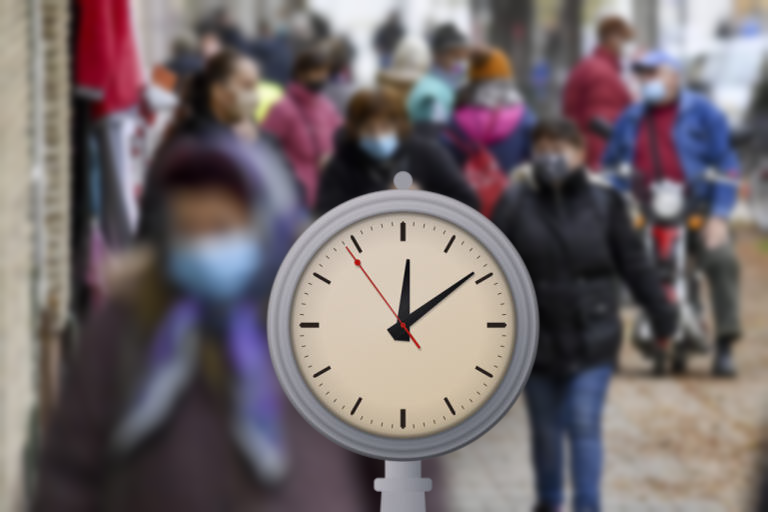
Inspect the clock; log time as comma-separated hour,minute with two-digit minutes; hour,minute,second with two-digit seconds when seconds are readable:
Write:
12,08,54
